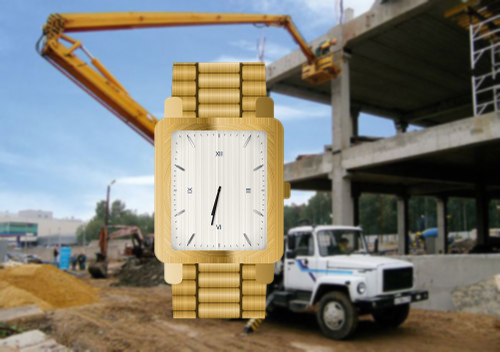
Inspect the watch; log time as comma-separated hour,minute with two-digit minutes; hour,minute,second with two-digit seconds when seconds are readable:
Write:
6,32
